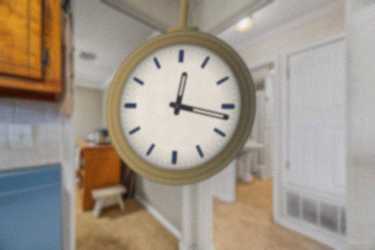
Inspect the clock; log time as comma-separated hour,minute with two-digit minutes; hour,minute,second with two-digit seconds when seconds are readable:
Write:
12,17
